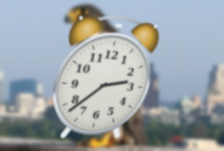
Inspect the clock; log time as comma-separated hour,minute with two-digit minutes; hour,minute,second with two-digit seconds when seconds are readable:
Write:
2,38
